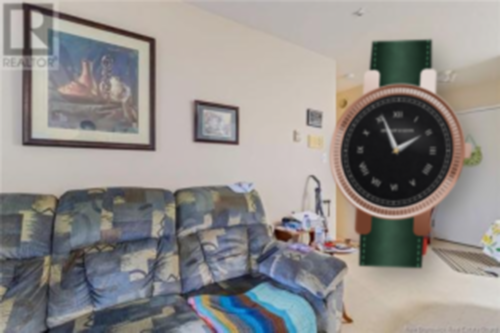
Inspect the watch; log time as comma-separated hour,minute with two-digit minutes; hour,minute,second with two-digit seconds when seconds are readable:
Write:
1,56
